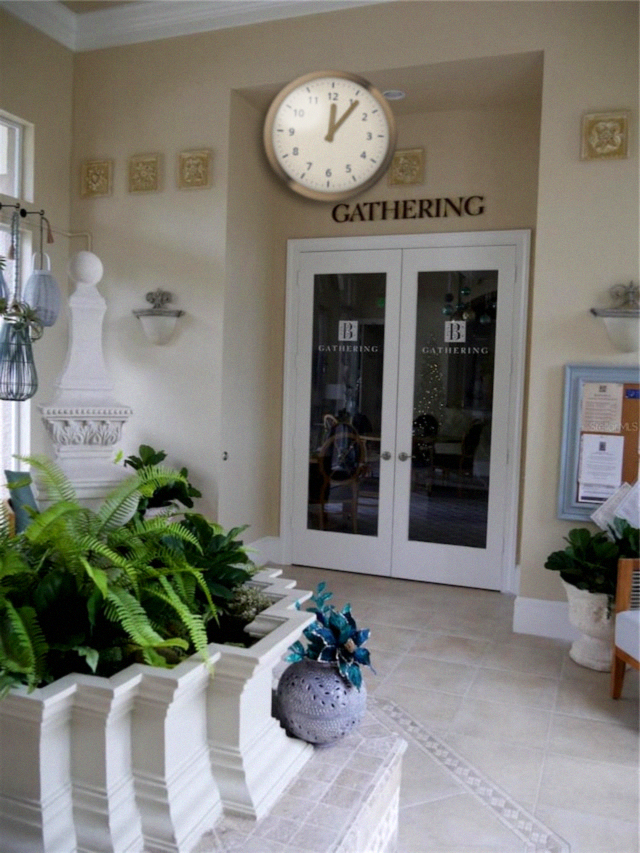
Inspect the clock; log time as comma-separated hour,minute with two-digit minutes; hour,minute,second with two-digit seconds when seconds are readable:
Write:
12,06
